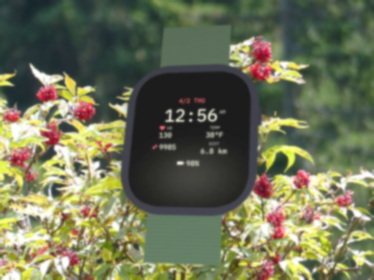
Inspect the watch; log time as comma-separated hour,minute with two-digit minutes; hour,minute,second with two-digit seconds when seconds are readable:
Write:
12,56
